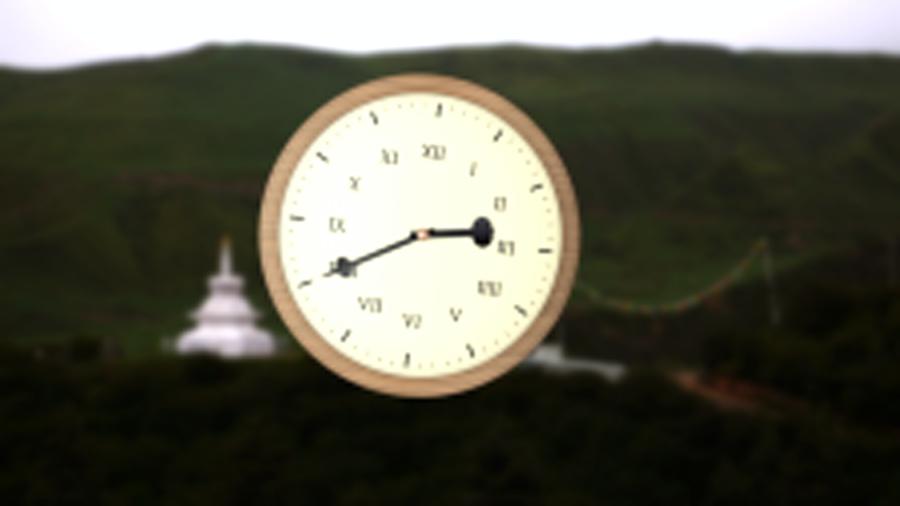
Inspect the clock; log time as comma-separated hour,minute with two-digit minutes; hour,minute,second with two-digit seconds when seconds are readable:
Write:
2,40
